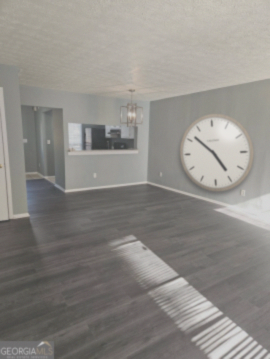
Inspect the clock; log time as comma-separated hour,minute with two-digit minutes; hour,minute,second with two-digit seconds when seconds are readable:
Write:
4,52
